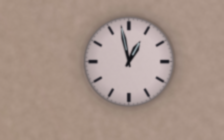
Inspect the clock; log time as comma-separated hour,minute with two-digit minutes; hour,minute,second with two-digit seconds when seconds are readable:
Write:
12,58
